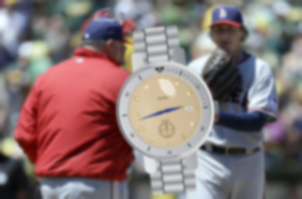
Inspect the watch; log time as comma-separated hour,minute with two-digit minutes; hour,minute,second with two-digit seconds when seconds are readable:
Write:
2,43
